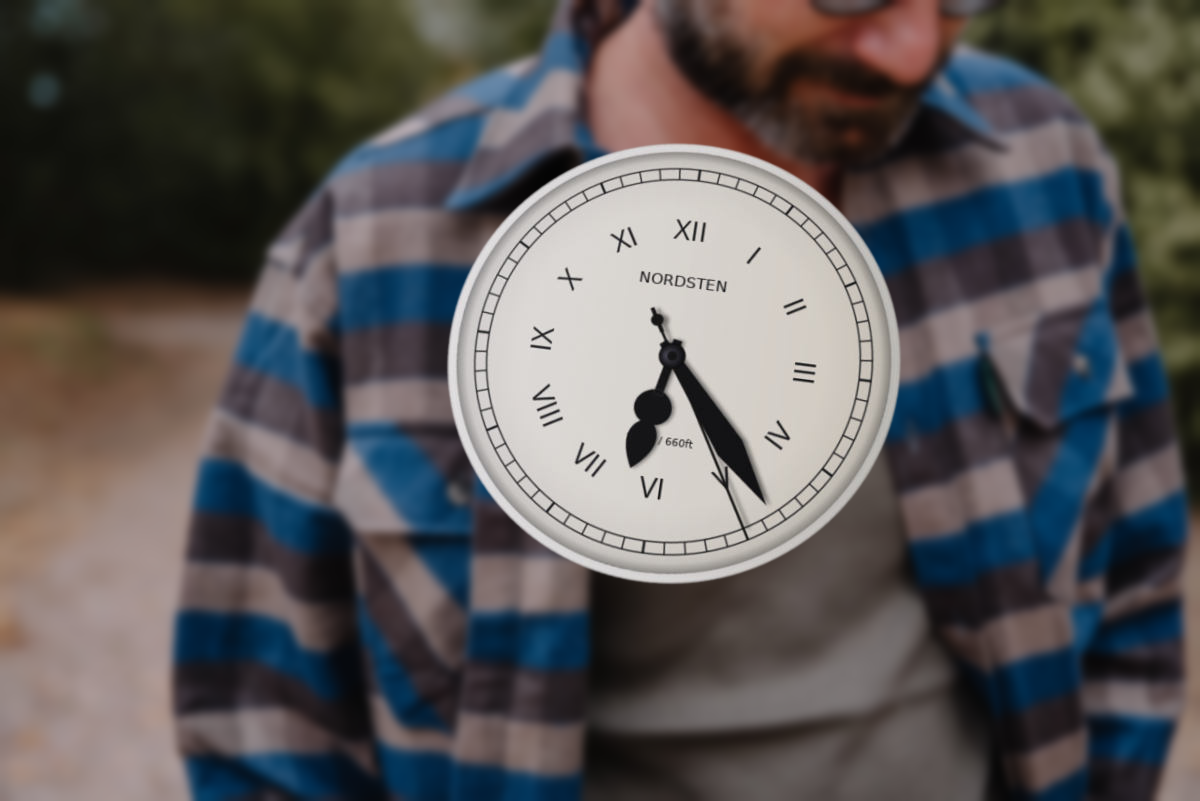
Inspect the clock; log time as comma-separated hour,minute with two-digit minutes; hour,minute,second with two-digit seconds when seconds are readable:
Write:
6,23,25
